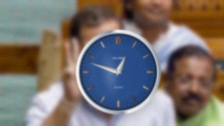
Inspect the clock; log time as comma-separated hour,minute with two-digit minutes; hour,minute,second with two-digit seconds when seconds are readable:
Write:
12,48
